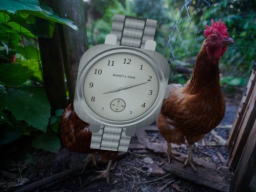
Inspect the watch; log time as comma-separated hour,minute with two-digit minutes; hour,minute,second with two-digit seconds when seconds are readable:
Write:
8,11
